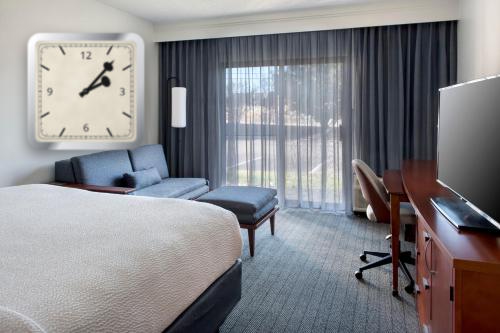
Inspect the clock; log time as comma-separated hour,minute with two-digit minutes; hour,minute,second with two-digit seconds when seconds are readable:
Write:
2,07
